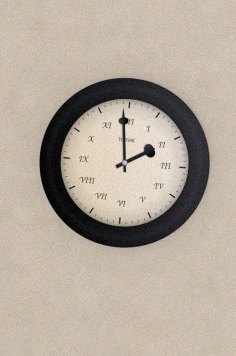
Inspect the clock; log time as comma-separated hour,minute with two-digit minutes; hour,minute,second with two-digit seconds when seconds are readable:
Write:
1,59
